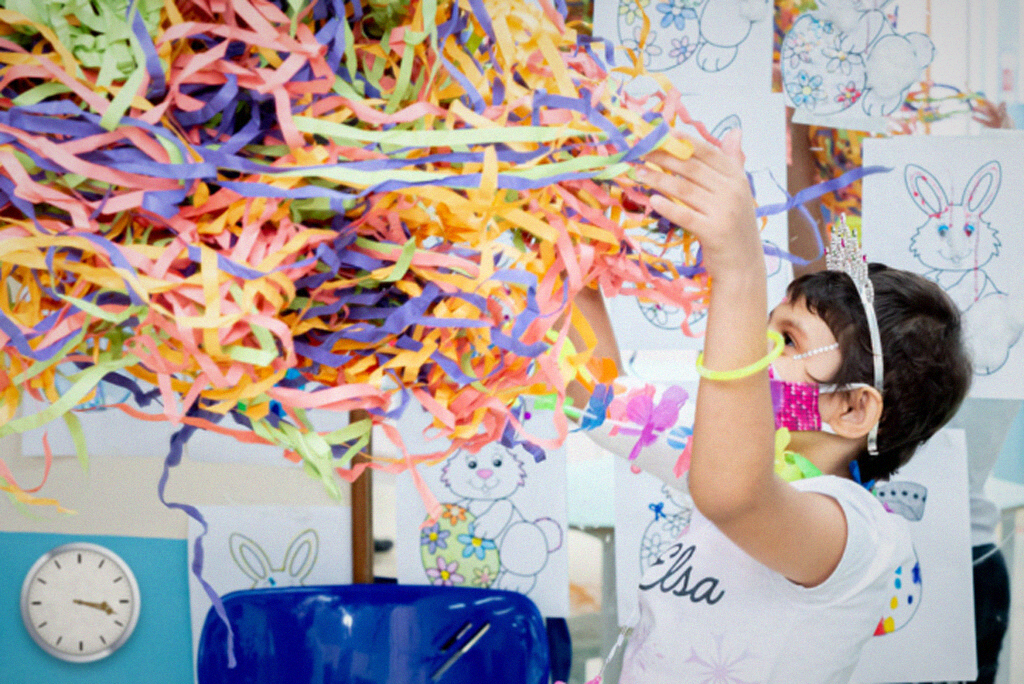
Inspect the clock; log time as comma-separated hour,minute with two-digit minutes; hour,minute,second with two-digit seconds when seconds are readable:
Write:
3,18
